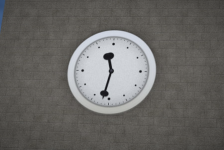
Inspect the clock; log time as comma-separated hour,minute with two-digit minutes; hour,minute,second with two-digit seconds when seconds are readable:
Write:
11,32
